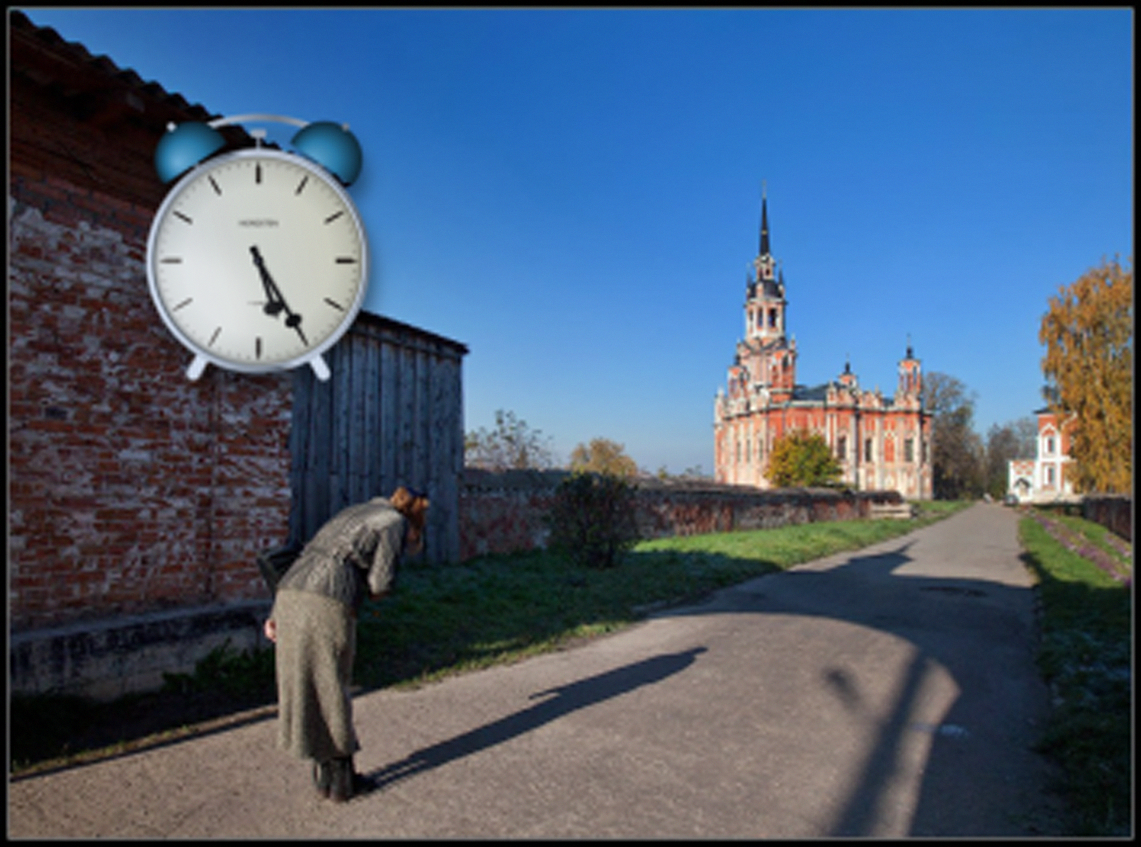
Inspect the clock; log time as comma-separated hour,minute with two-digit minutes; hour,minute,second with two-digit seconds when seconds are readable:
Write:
5,25
